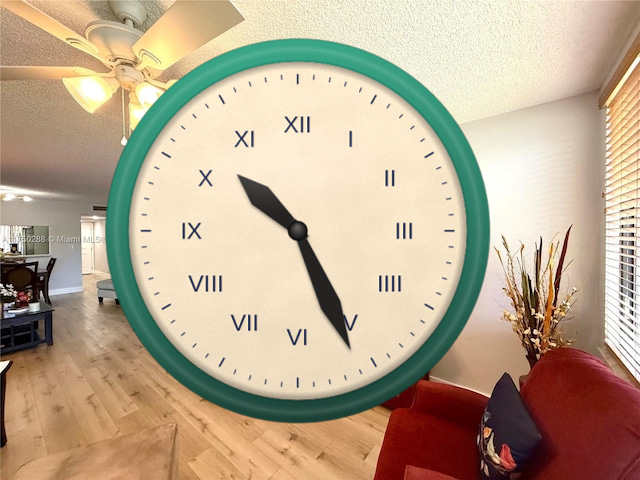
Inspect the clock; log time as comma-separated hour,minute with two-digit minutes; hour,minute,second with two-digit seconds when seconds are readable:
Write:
10,26
